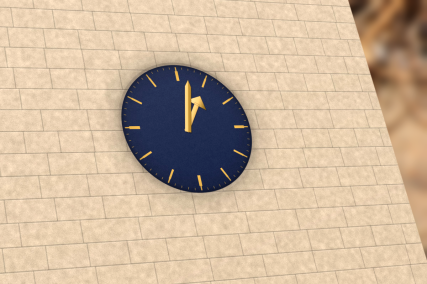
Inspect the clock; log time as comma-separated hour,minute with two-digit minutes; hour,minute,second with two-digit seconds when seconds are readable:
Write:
1,02
